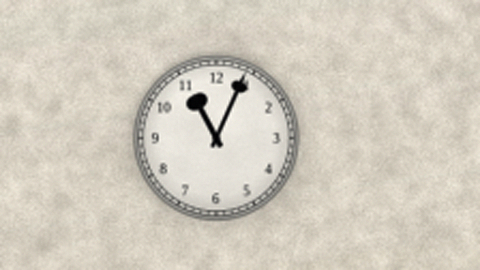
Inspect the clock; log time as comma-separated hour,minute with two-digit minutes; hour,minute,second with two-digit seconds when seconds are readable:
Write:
11,04
